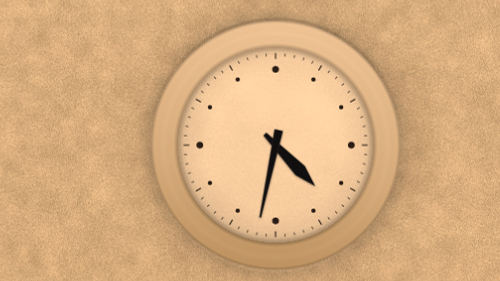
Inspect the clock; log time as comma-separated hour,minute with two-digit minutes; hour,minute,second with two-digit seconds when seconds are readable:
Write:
4,32
